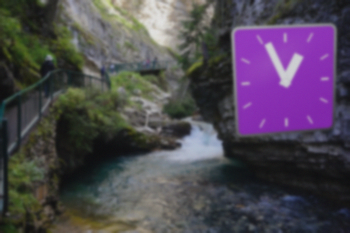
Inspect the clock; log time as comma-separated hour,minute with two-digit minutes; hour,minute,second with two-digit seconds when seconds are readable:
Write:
12,56
